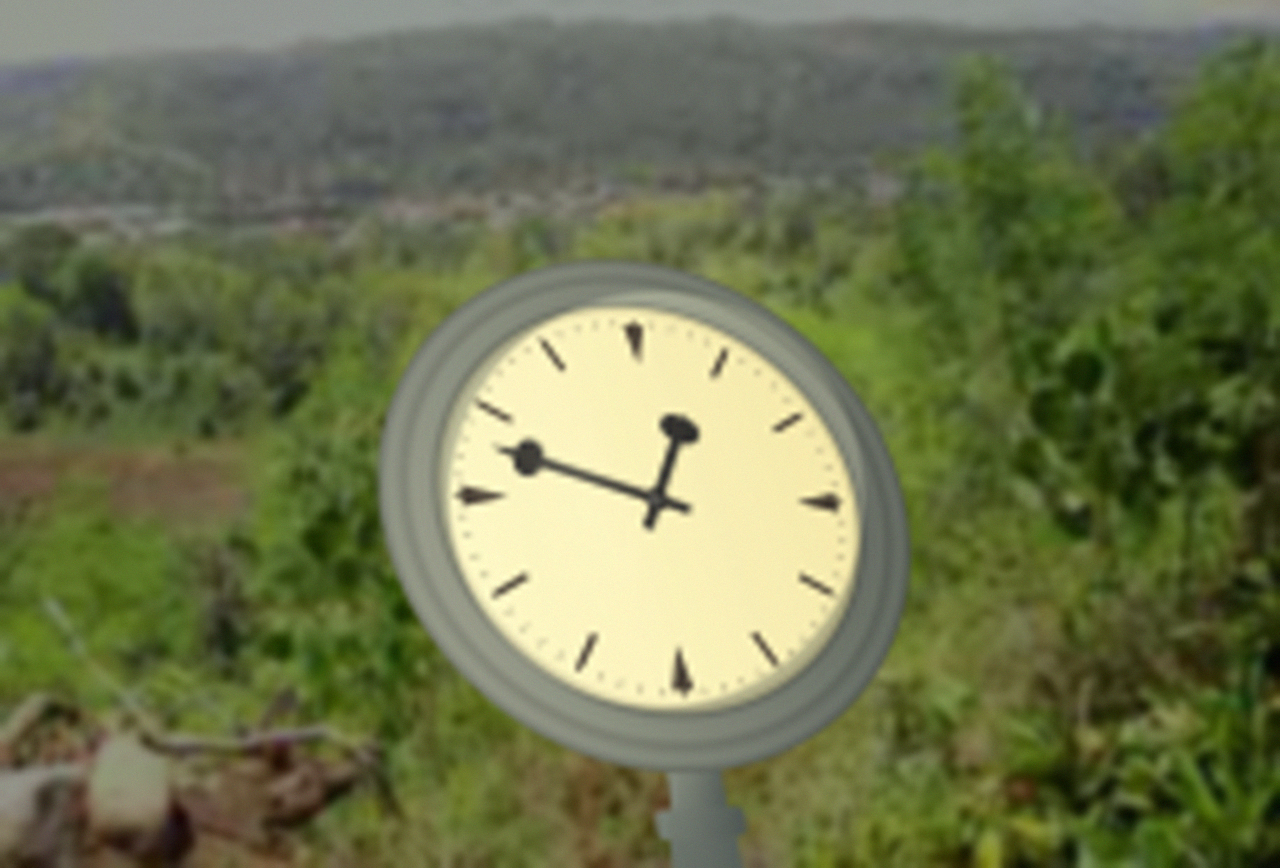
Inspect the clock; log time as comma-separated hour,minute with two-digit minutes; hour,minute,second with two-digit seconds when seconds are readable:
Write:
12,48
